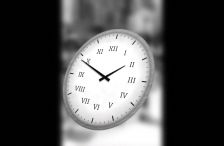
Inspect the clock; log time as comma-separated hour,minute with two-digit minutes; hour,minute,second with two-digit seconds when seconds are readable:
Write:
1,49
